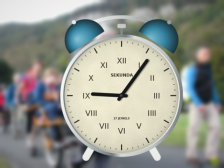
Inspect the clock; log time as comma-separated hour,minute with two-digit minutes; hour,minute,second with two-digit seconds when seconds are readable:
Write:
9,06
